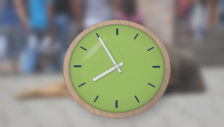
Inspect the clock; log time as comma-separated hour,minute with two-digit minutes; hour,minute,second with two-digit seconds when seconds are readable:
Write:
7,55
